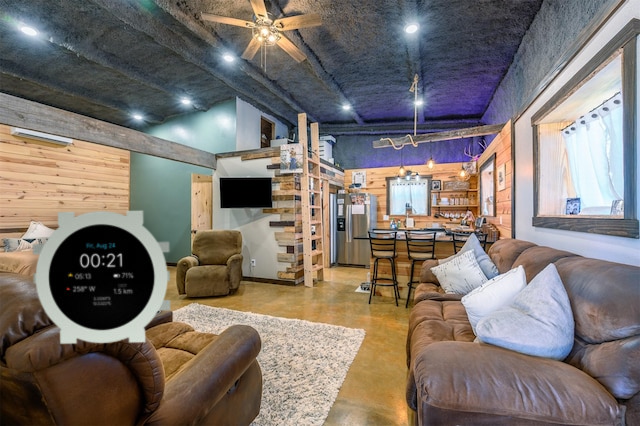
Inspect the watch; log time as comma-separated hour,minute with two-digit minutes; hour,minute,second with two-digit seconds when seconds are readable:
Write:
0,21
